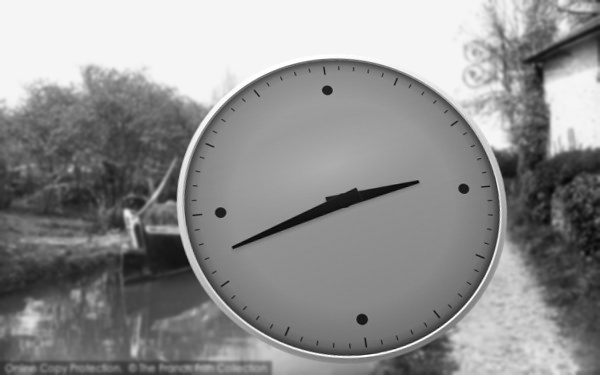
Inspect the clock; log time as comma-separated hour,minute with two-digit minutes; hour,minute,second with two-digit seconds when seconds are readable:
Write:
2,42
